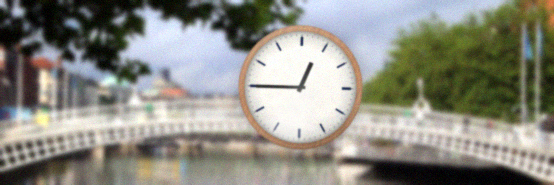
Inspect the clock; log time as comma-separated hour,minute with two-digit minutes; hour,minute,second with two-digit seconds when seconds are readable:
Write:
12,45
